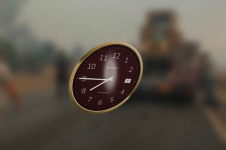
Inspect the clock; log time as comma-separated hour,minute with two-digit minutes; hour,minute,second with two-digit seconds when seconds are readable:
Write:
7,45
